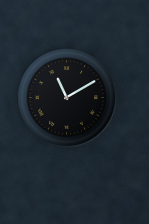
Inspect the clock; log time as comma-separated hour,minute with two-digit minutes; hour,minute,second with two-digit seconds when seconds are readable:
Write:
11,10
